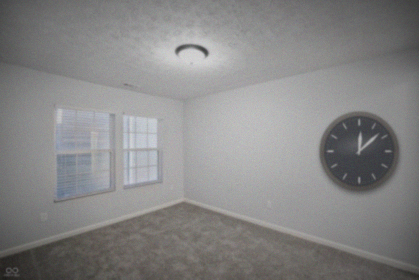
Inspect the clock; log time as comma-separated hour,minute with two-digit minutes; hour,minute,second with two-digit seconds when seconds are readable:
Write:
12,08
